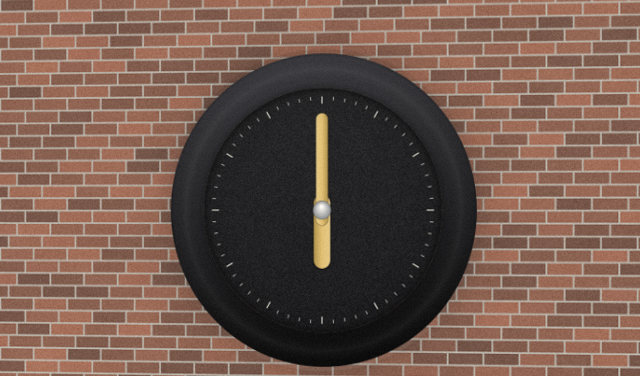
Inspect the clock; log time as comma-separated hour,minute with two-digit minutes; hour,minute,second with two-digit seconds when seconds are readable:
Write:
6,00
